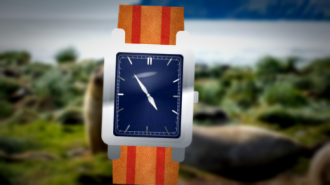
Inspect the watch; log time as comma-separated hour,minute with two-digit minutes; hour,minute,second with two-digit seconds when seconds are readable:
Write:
4,54
